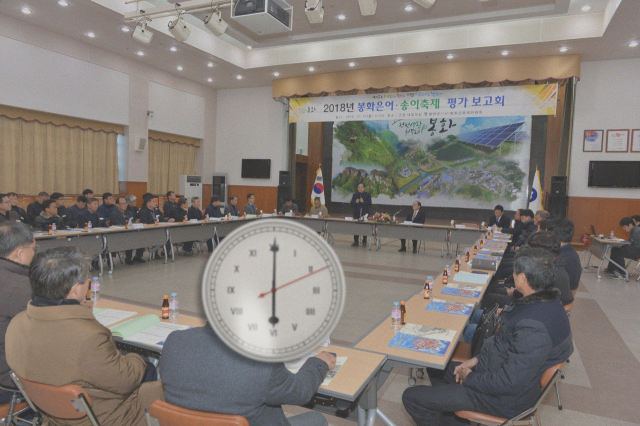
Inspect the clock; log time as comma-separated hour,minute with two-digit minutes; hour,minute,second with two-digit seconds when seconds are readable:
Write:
6,00,11
